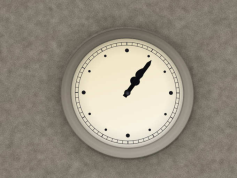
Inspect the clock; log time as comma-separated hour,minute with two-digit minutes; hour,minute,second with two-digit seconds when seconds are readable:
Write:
1,06
